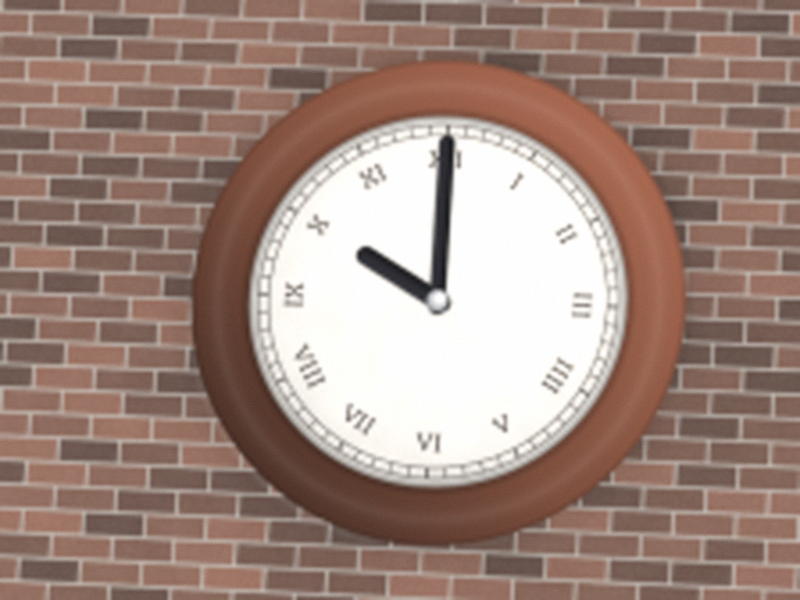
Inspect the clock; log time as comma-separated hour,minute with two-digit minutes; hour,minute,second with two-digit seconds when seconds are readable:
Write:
10,00
